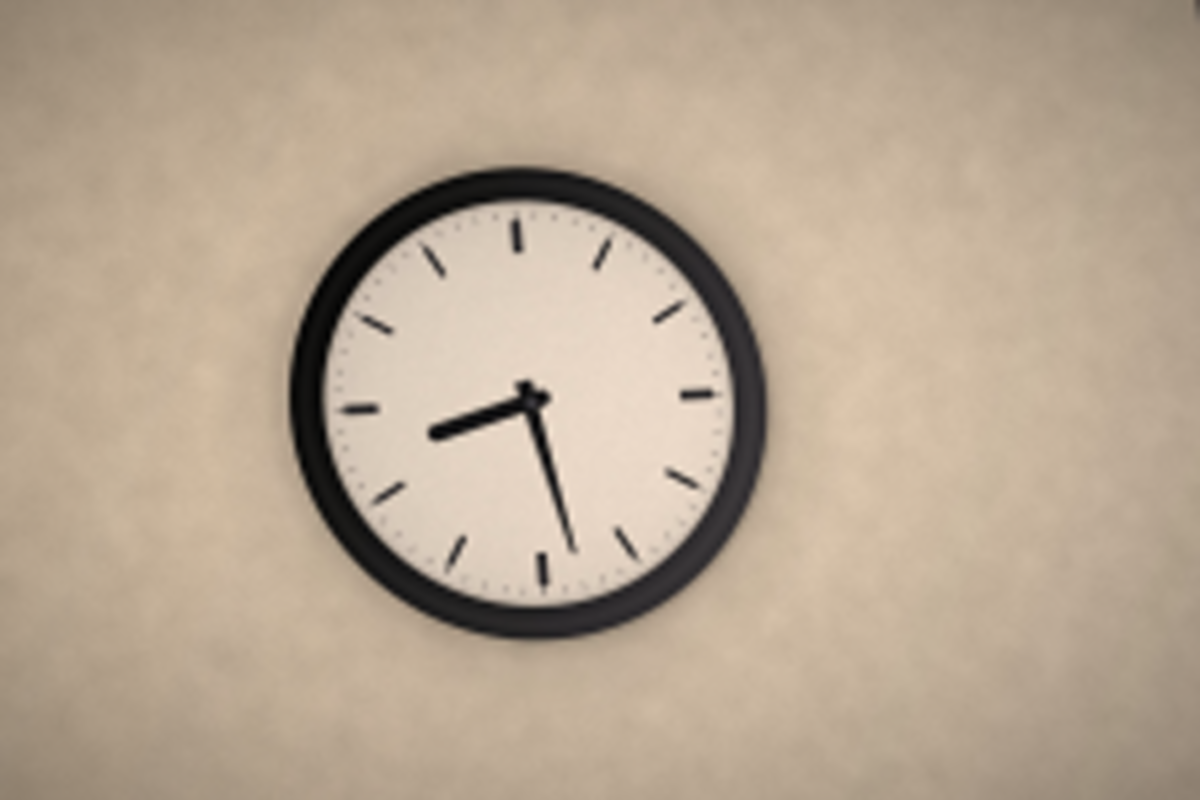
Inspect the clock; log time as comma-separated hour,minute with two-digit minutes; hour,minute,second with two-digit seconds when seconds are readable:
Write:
8,28
